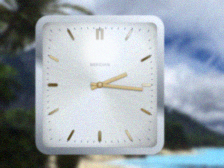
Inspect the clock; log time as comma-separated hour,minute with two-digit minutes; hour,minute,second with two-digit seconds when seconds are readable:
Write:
2,16
